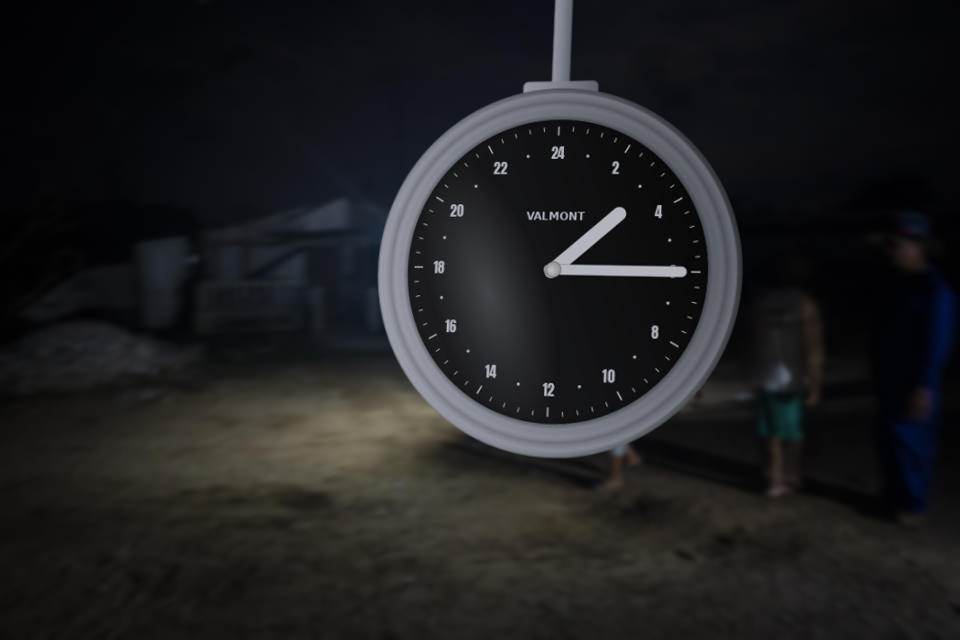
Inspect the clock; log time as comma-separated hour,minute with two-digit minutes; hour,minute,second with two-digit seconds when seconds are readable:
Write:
3,15
